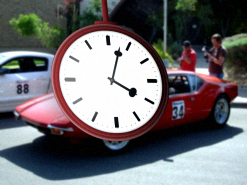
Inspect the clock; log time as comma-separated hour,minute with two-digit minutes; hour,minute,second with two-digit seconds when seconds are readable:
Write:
4,03
